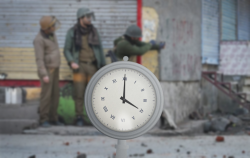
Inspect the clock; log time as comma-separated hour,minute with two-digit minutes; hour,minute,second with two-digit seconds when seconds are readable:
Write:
4,00
